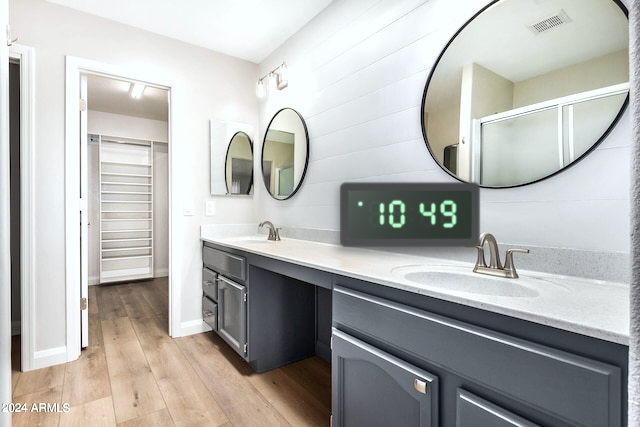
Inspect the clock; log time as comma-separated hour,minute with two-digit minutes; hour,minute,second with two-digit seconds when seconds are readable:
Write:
10,49
